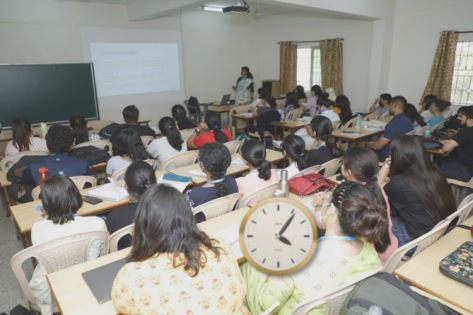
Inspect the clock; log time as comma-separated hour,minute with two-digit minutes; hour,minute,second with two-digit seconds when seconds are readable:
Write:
4,06
